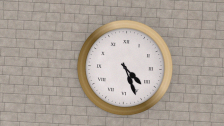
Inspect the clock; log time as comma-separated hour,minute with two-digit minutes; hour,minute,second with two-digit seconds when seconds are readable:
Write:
4,26
